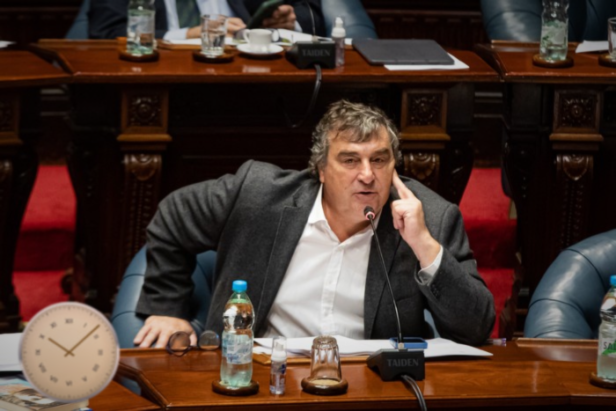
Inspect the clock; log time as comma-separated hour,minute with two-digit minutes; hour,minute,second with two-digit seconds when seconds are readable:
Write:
10,08
